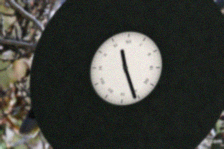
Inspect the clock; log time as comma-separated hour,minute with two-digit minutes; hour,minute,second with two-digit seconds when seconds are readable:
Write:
11,26
